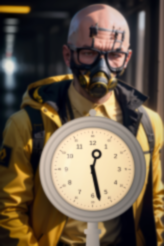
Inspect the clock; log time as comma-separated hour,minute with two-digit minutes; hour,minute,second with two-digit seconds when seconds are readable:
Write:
12,28
